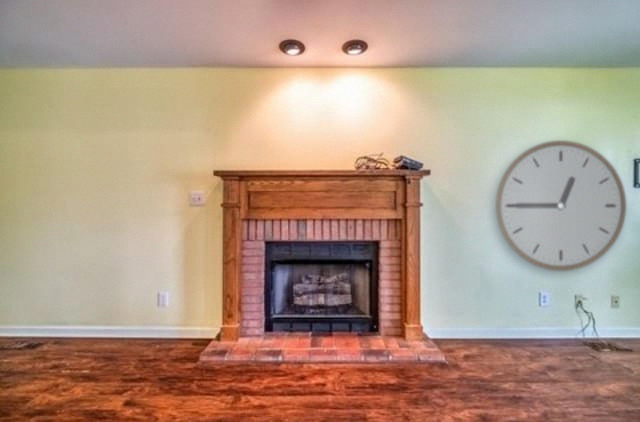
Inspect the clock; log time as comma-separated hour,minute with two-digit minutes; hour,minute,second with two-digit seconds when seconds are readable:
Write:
12,45
